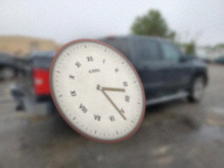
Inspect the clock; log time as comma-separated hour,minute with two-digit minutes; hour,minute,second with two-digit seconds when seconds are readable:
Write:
3,26
